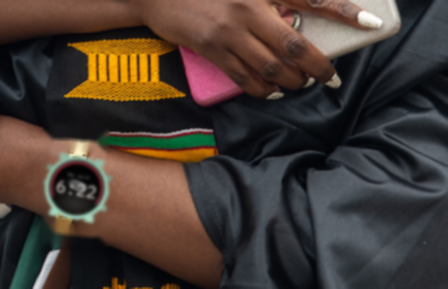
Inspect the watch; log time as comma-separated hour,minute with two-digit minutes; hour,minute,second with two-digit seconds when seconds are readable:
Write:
6,22
